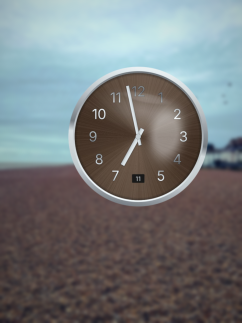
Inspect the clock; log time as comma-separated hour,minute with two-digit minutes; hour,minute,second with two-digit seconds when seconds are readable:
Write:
6,58
